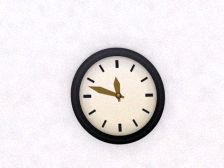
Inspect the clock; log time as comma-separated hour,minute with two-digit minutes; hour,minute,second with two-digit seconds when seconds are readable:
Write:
11,48
